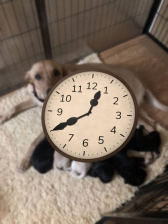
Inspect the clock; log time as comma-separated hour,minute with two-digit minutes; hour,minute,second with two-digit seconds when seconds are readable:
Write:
12,40
